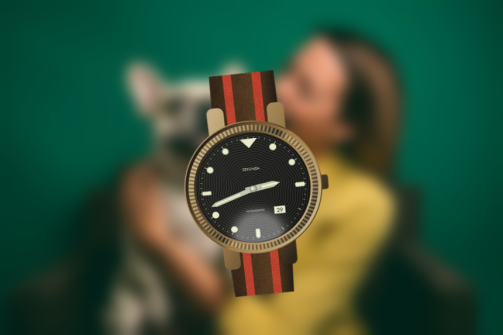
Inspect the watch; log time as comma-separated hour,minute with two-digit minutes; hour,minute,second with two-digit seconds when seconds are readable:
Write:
2,42
